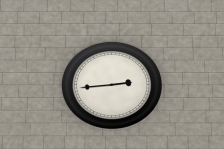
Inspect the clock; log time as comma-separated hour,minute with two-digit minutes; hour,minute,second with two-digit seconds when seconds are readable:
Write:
2,44
